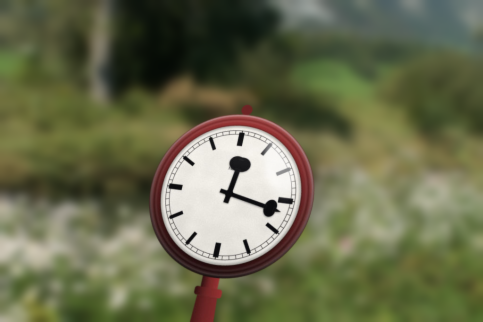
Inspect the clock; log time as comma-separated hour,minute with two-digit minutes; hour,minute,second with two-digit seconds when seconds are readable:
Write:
12,17
